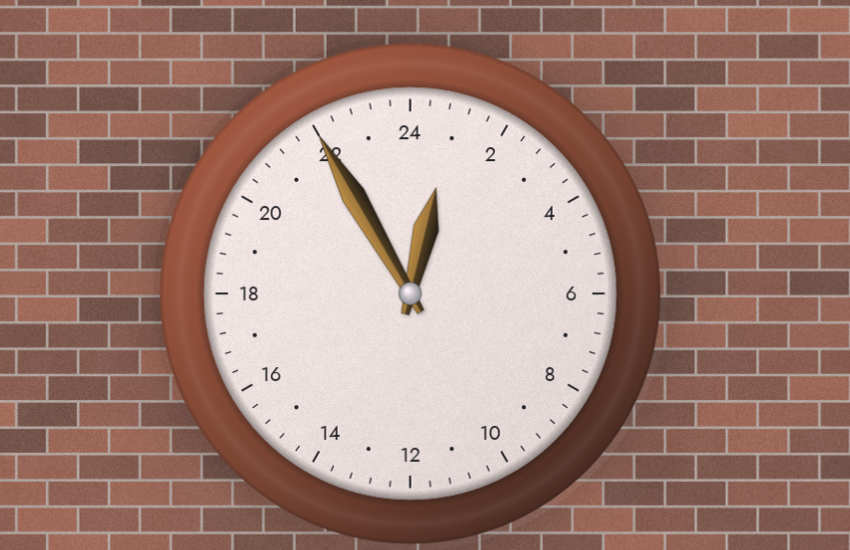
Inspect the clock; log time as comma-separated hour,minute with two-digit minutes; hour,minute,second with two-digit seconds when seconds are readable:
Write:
0,55
